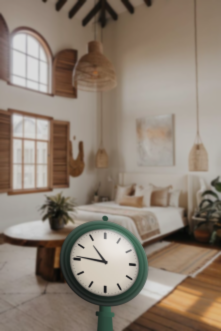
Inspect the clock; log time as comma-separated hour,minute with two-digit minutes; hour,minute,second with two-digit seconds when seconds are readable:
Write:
10,46
